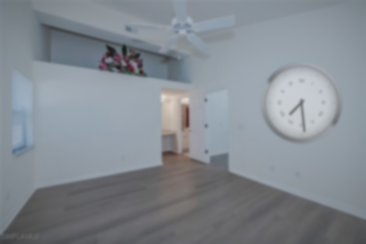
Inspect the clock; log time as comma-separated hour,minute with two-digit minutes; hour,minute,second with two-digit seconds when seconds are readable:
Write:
7,29
